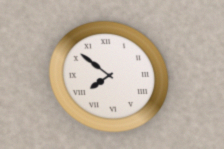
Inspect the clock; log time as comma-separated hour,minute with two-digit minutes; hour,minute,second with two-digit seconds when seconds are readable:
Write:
7,52
